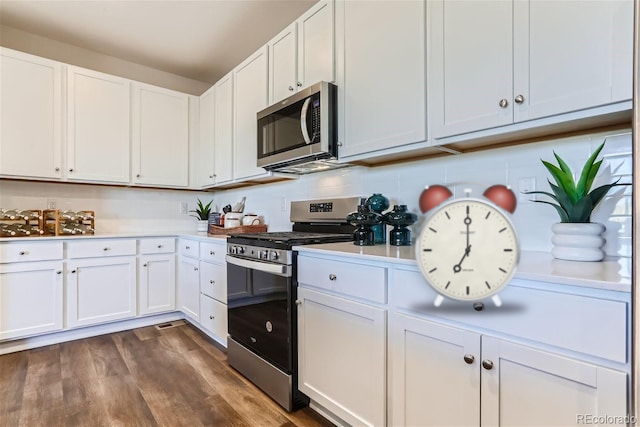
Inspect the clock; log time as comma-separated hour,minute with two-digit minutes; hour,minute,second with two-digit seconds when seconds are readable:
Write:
7,00
